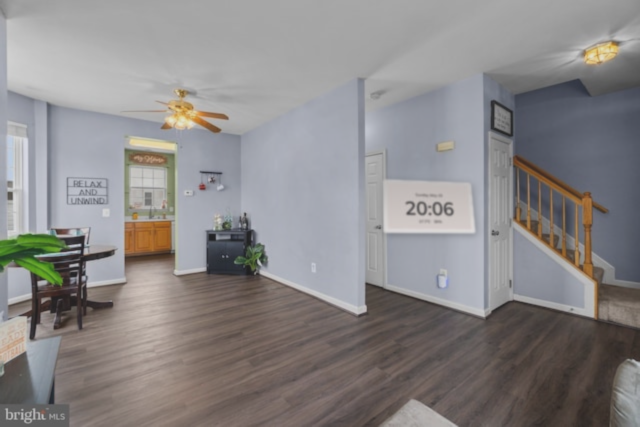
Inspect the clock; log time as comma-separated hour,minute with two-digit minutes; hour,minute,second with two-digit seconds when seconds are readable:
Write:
20,06
